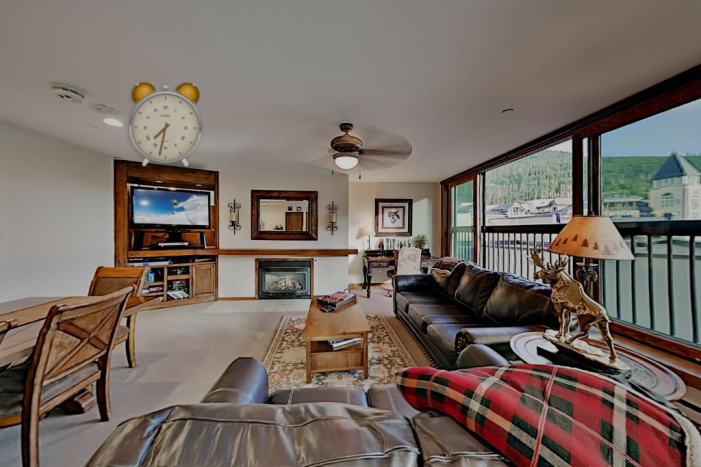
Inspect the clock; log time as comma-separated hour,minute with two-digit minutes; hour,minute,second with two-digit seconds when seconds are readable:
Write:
7,32
